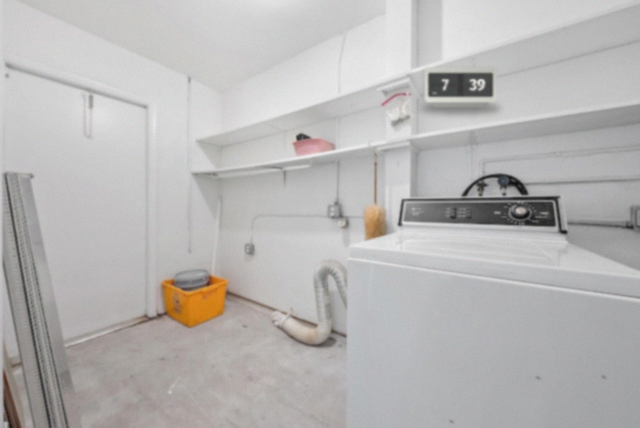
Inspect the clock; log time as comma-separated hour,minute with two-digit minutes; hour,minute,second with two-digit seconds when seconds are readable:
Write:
7,39
